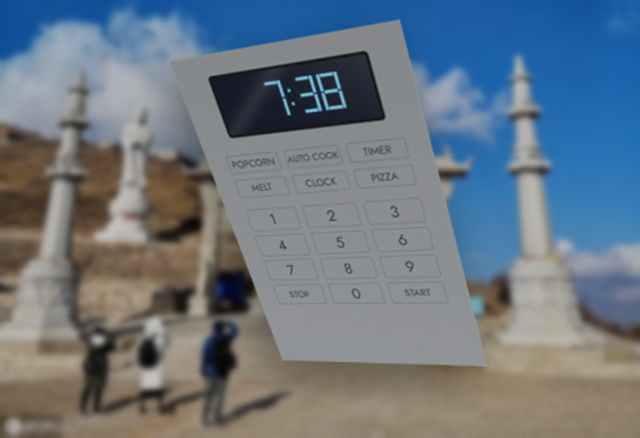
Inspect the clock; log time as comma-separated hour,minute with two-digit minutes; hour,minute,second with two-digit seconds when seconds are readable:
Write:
7,38
